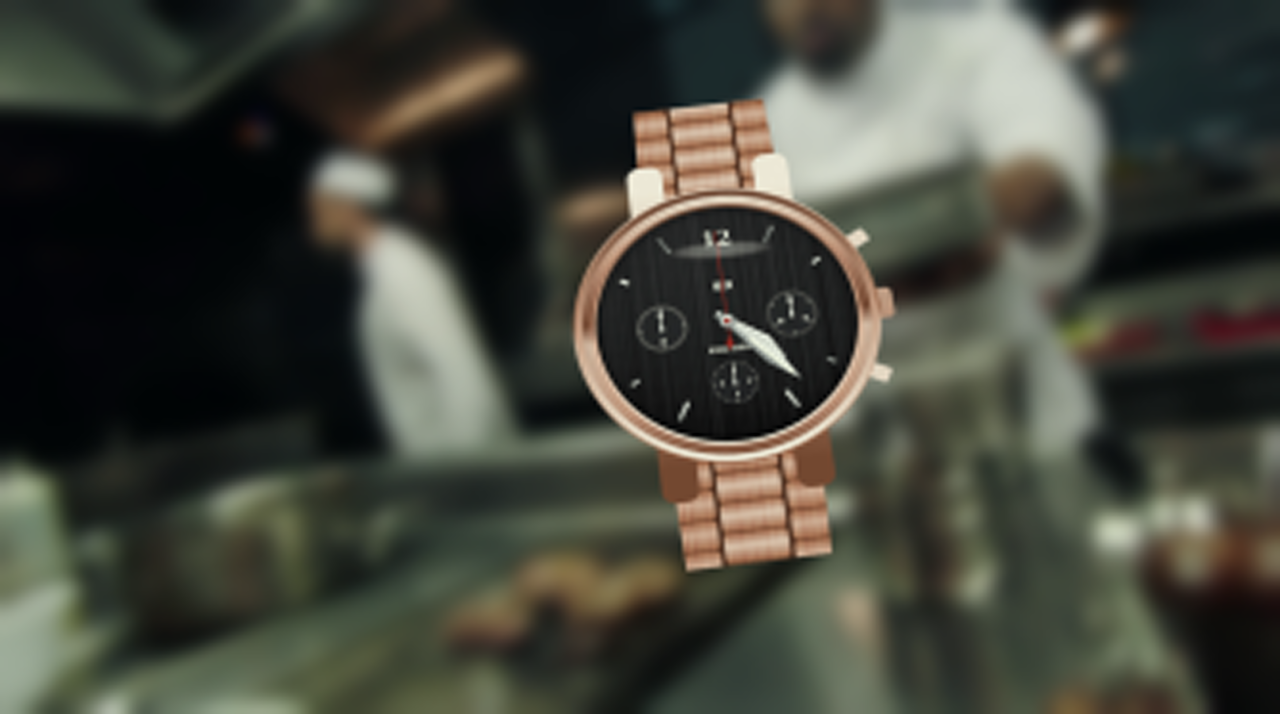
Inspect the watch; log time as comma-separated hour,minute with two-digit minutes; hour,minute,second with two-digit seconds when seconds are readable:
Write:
4,23
